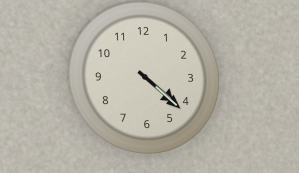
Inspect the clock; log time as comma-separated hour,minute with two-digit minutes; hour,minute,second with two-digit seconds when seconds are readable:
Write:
4,22
